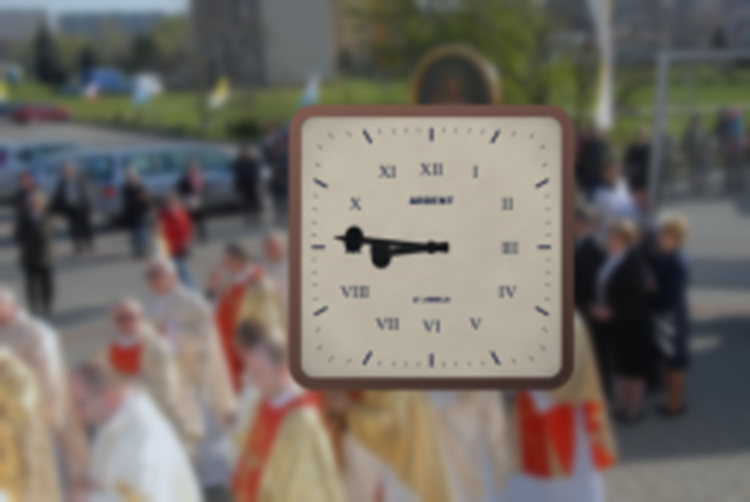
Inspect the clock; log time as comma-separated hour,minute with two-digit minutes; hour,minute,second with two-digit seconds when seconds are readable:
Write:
8,46
